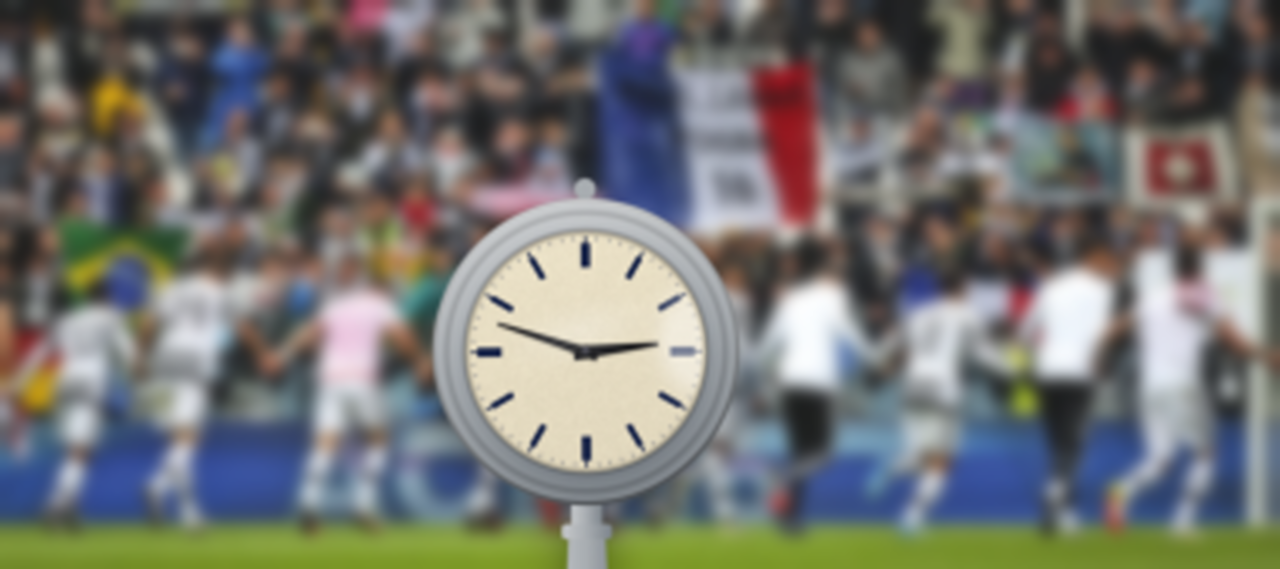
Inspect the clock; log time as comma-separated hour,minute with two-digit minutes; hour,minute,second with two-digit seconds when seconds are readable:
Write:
2,48
